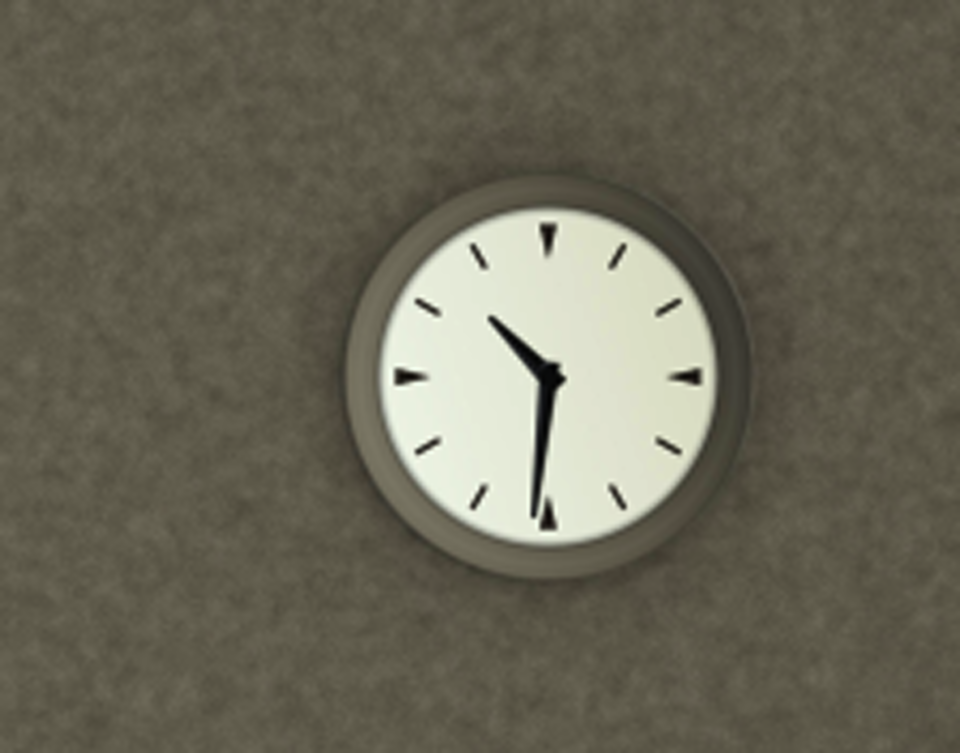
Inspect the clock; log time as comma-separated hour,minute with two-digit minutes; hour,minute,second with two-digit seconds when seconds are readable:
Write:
10,31
